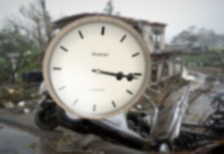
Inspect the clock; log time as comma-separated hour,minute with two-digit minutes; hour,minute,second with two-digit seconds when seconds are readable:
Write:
3,16
